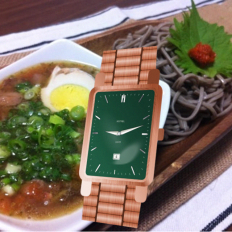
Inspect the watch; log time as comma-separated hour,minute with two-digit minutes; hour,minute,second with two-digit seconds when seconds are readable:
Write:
9,12
